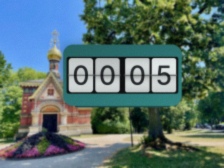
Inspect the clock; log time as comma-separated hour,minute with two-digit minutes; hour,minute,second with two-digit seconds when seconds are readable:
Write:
0,05
